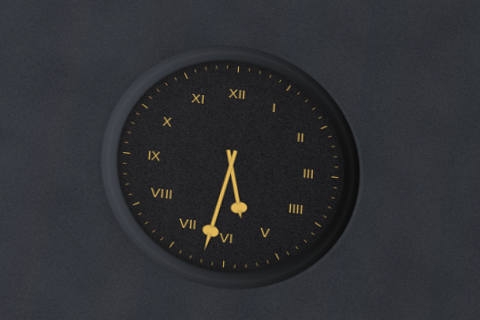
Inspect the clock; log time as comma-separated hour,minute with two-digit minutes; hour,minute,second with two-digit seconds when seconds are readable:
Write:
5,32
